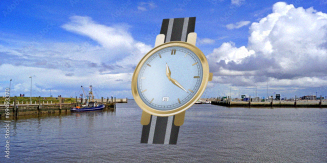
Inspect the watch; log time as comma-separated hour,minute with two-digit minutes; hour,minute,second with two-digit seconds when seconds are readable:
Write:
11,21
